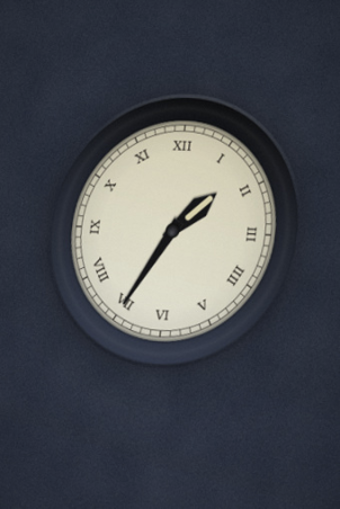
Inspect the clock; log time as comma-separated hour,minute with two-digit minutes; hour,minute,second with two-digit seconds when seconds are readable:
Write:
1,35
